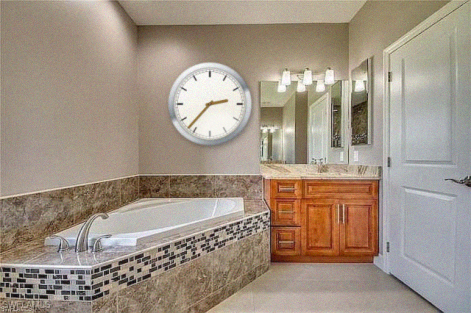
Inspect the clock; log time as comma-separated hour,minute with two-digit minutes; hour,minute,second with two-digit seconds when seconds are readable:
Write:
2,37
